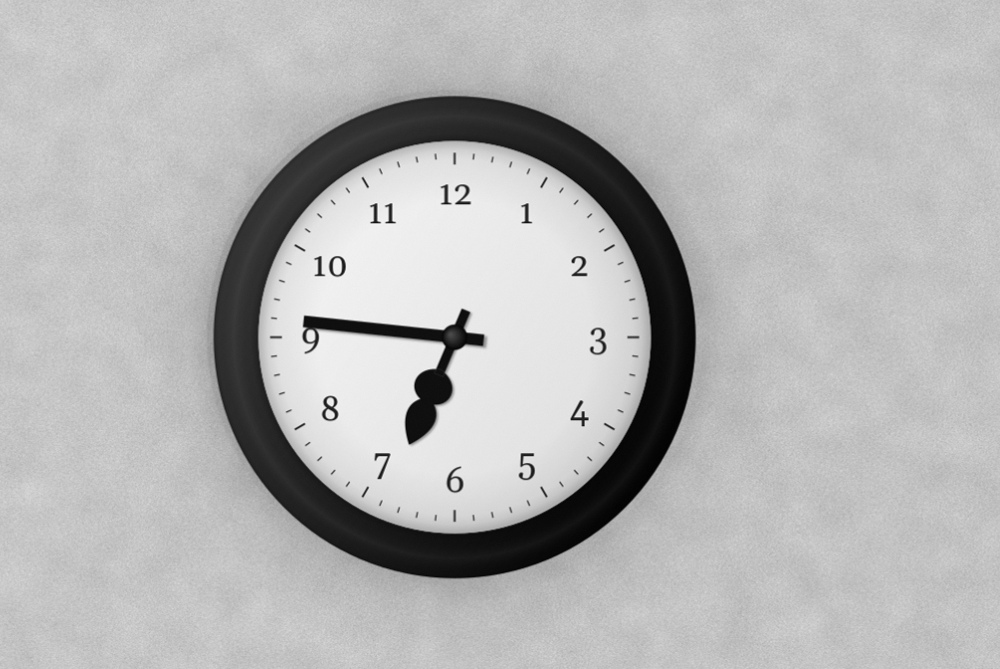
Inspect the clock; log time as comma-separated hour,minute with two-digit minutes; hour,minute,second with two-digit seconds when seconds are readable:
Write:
6,46
